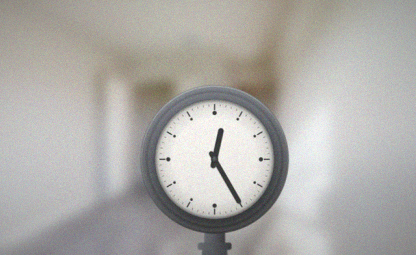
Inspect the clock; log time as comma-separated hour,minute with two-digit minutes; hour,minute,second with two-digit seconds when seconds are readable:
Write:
12,25
